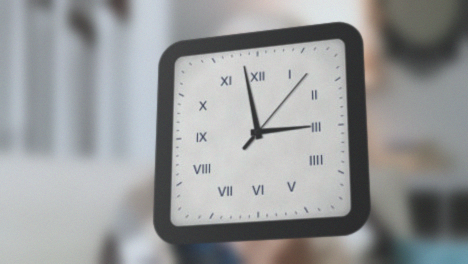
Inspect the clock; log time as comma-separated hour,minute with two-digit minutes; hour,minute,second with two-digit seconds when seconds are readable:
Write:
2,58,07
